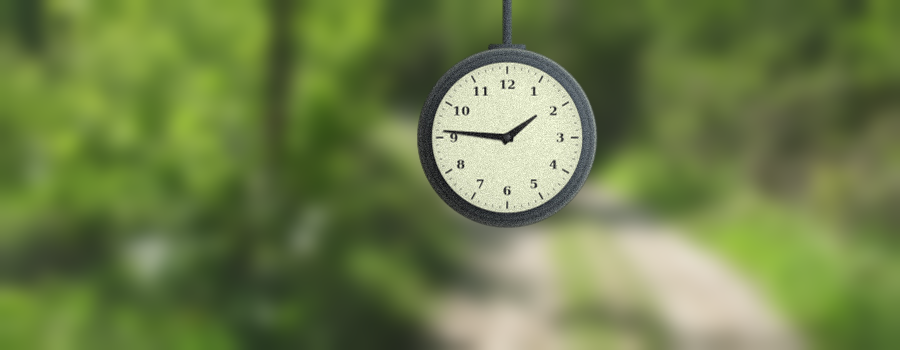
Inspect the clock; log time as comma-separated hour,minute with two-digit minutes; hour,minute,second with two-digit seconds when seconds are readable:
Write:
1,46
